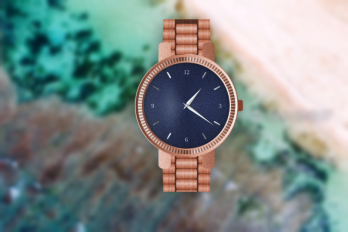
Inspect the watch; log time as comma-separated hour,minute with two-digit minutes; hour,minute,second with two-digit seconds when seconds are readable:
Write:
1,21
